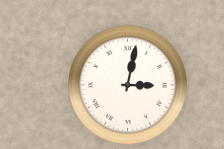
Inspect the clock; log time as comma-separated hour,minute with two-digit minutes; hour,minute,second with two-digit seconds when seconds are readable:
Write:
3,02
